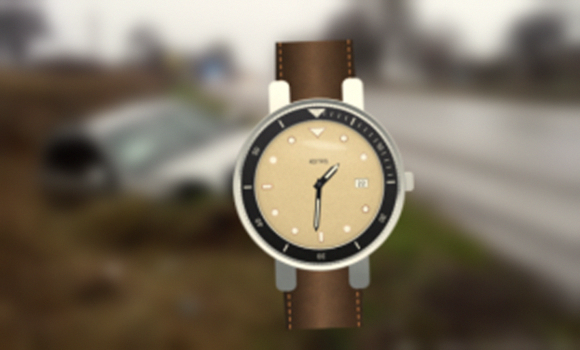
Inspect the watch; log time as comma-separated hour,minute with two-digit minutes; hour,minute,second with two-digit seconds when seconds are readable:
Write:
1,31
